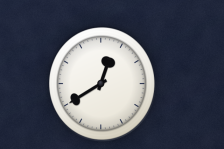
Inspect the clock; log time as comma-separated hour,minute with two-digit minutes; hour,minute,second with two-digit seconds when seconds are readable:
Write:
12,40
